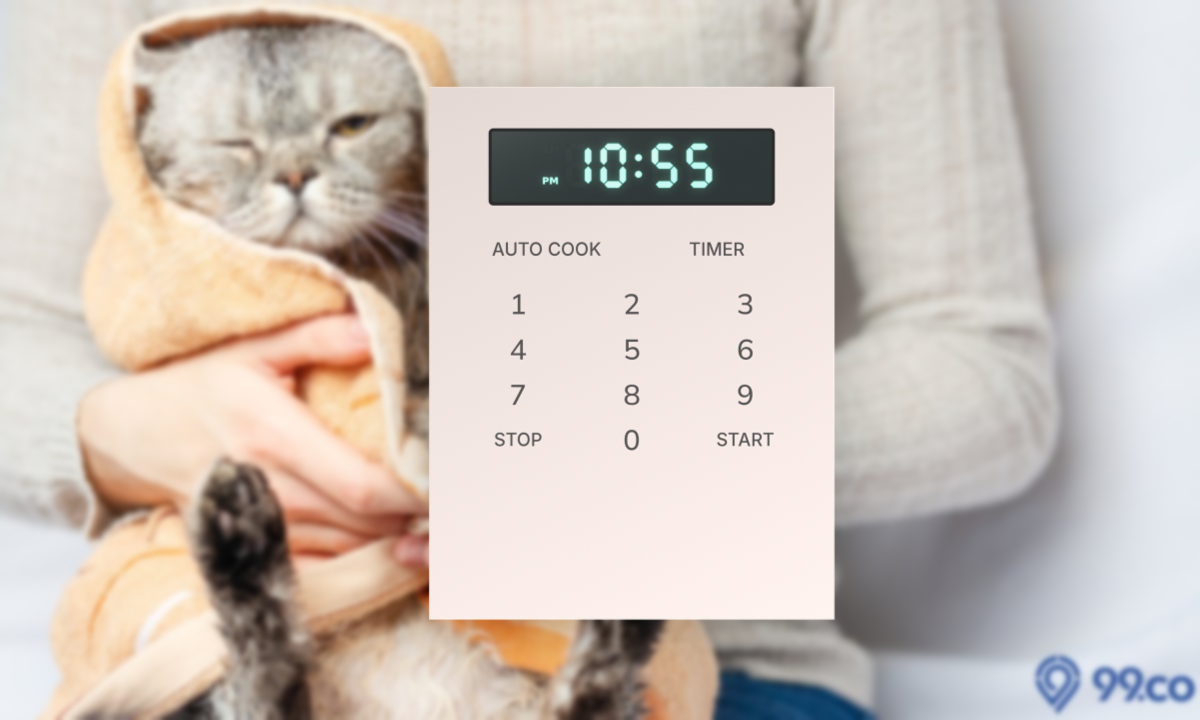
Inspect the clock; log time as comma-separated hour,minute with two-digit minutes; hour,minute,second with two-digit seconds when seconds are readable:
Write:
10,55
